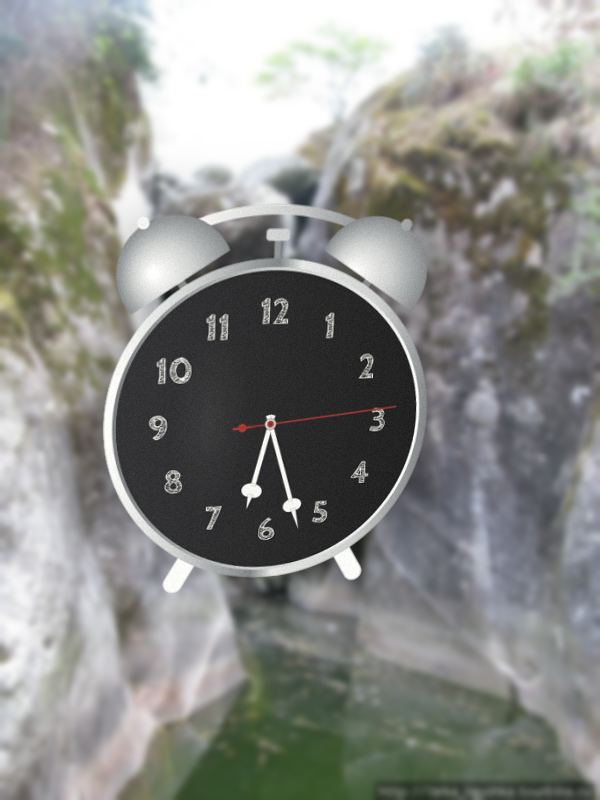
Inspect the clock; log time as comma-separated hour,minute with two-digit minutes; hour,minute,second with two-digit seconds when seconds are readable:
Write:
6,27,14
